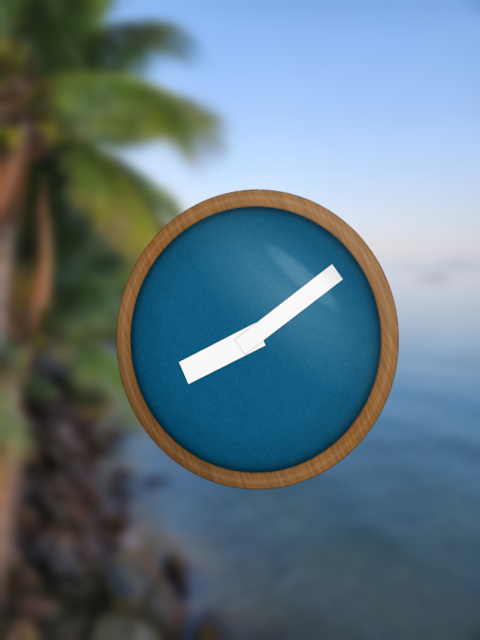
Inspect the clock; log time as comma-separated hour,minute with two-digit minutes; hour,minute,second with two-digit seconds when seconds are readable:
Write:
8,09
